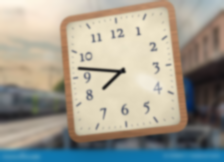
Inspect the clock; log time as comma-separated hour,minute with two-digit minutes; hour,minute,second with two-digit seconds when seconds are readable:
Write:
7,47
